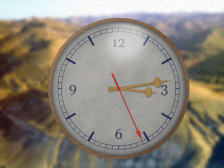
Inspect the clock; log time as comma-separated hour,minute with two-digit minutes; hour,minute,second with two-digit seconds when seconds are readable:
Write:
3,13,26
